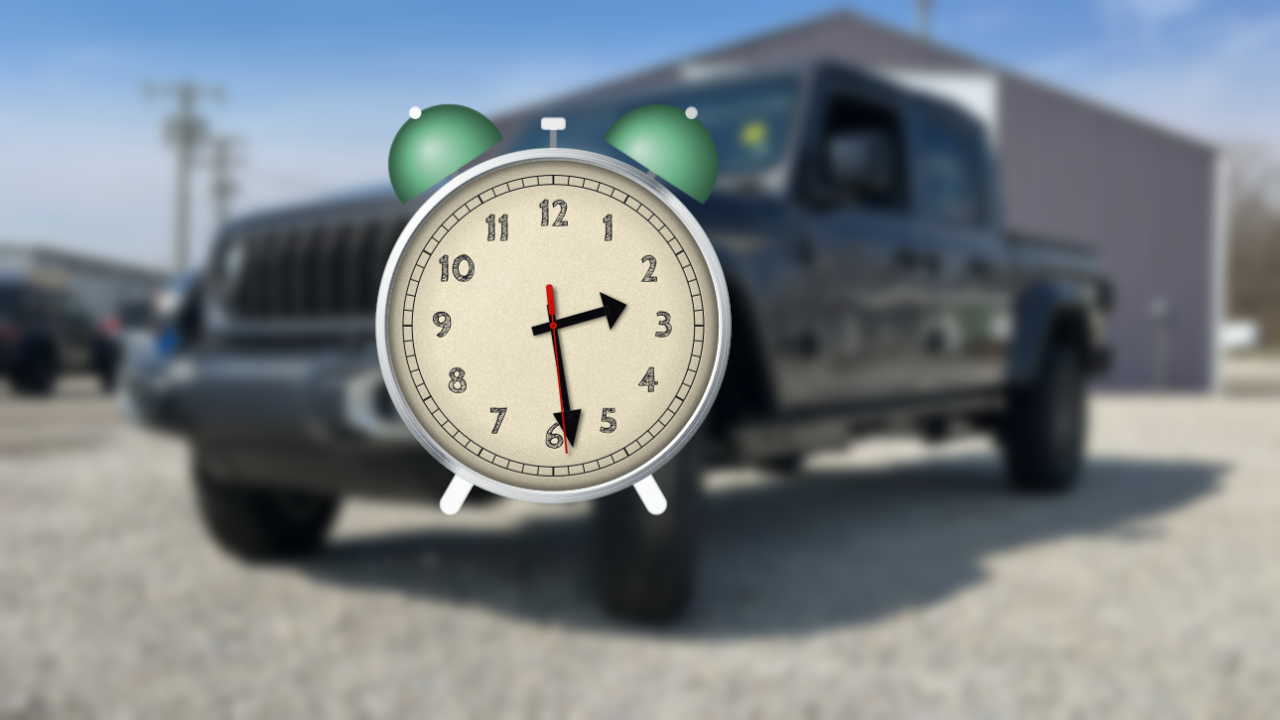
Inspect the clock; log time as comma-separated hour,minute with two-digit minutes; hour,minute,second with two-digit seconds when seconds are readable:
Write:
2,28,29
